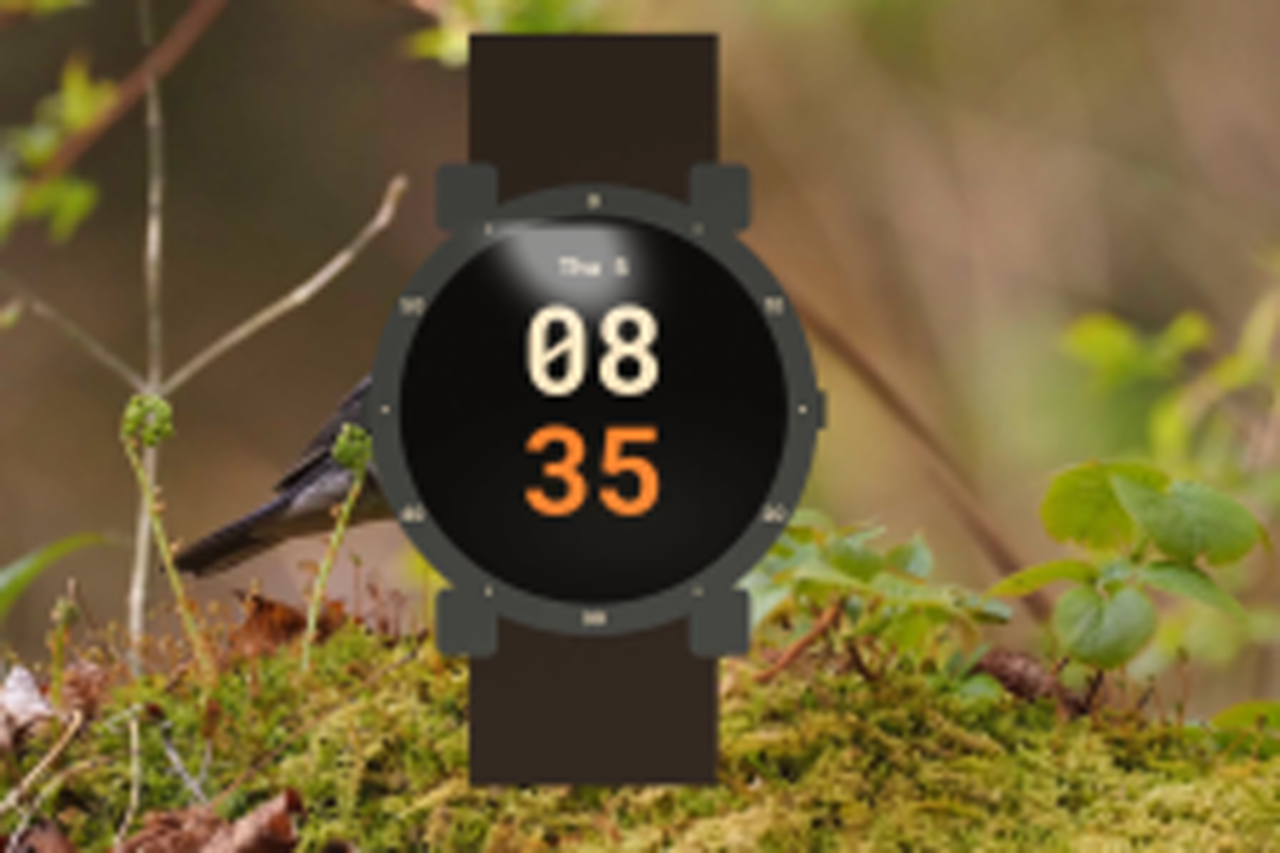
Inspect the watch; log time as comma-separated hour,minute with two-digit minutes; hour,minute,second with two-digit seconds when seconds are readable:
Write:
8,35
